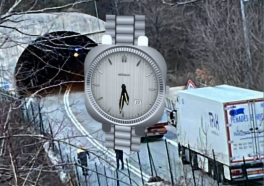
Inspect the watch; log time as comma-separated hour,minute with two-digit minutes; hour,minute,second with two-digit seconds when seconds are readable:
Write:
5,31
